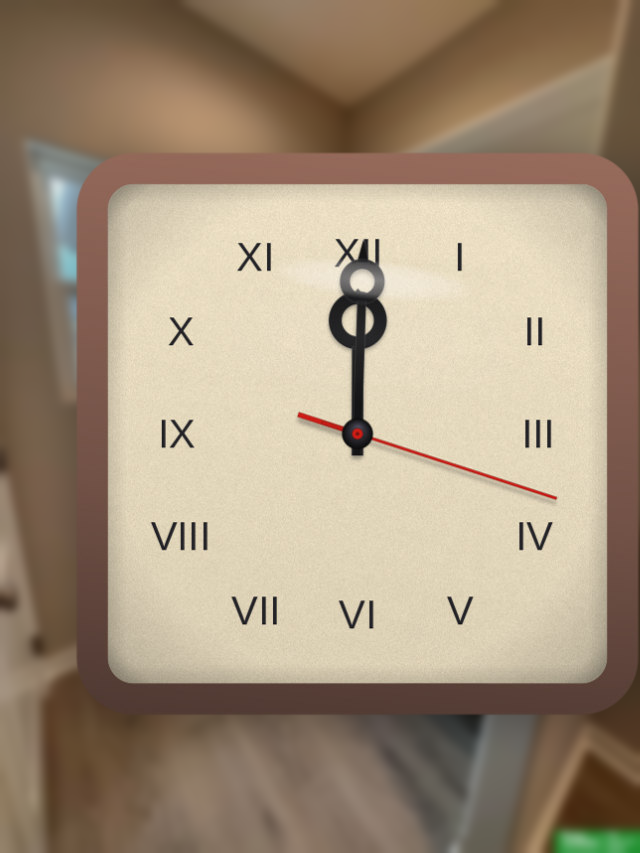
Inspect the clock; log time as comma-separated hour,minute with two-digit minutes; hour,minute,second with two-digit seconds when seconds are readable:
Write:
12,00,18
